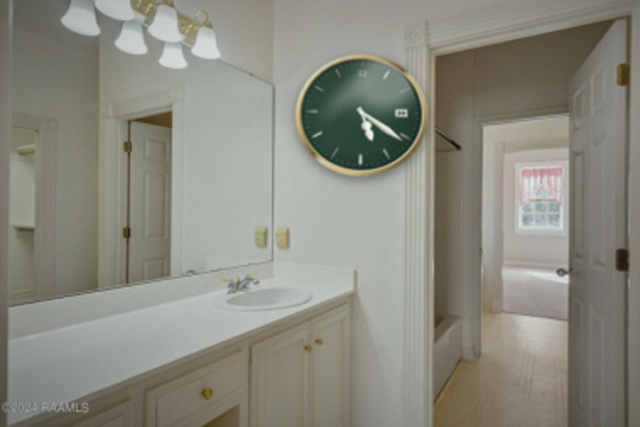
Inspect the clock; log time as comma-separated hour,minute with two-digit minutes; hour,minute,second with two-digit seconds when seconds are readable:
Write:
5,21
